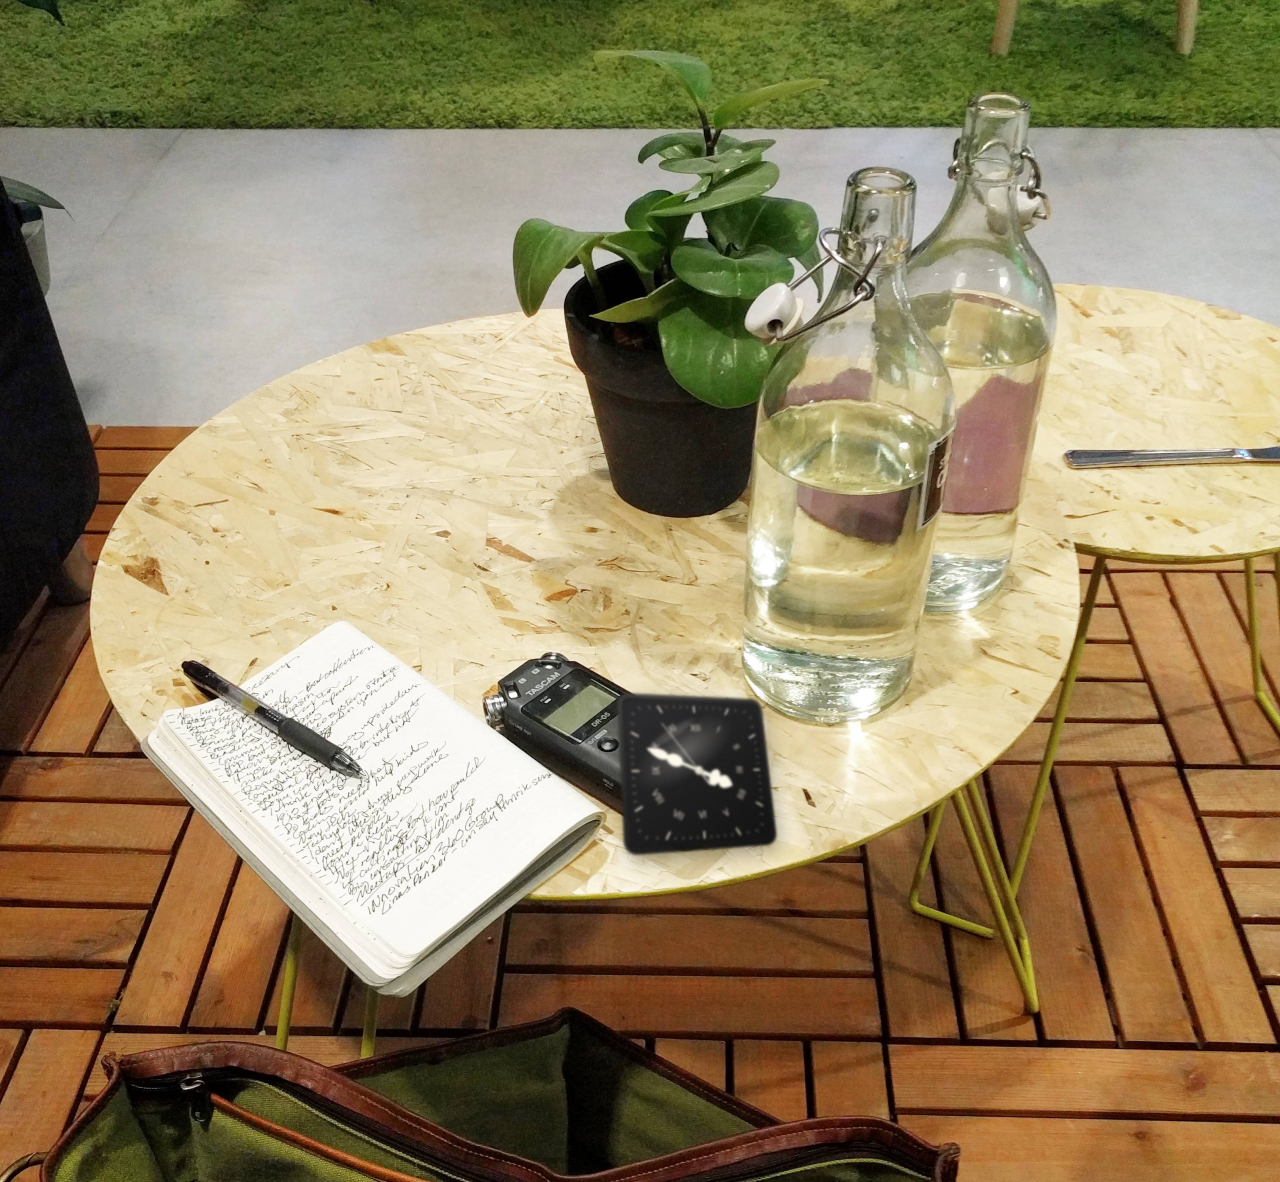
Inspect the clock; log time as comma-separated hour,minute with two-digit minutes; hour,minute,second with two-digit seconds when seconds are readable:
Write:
3,48,54
